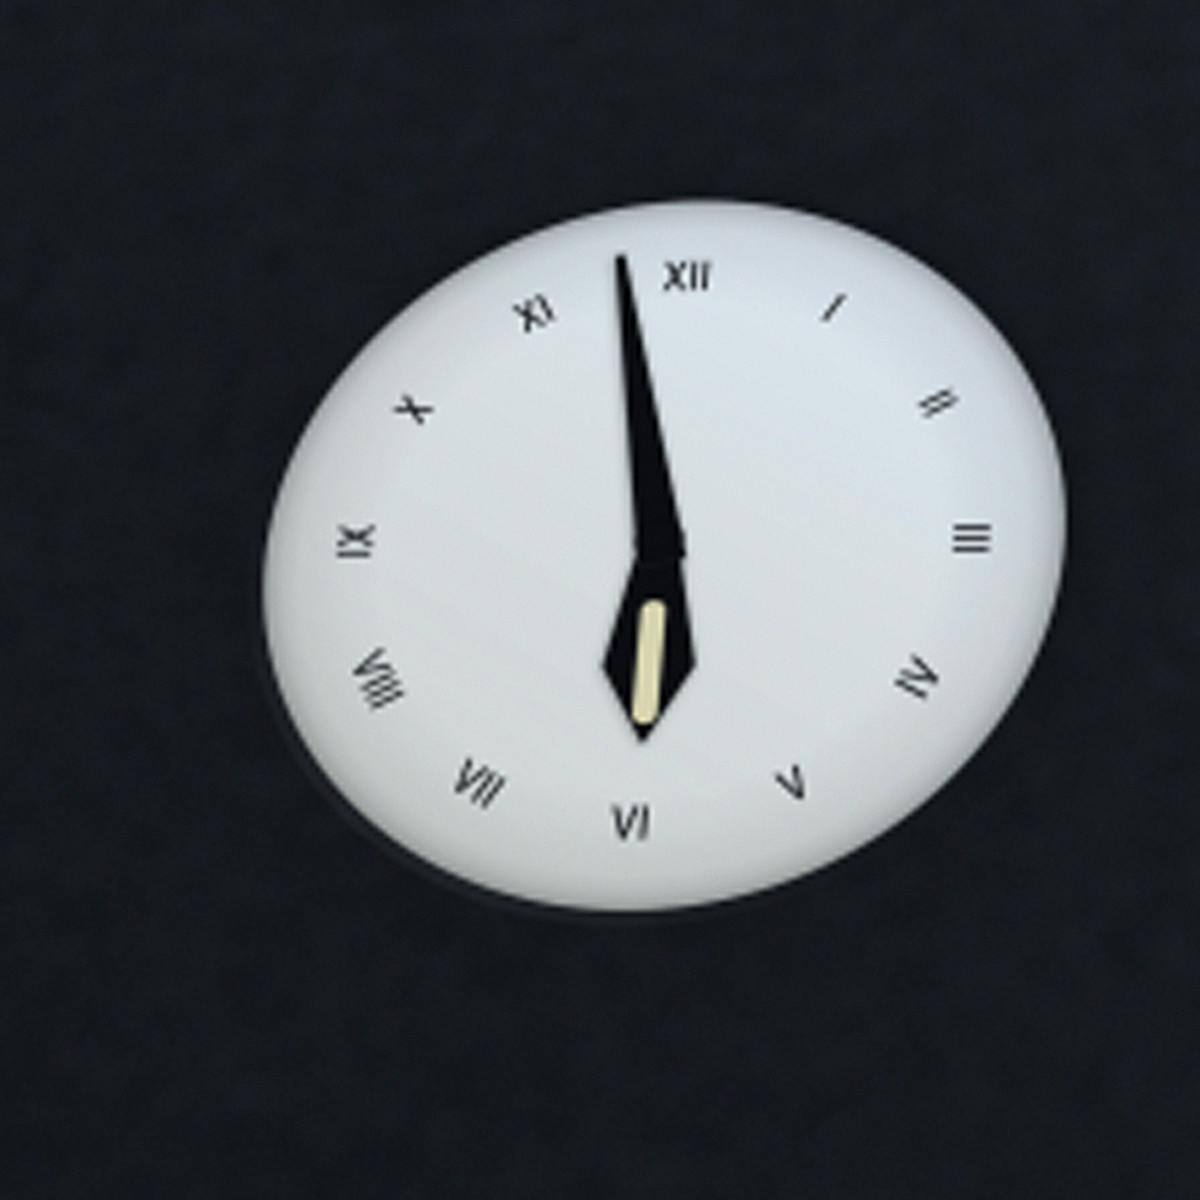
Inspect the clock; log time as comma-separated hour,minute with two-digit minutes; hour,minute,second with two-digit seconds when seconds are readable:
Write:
5,58
